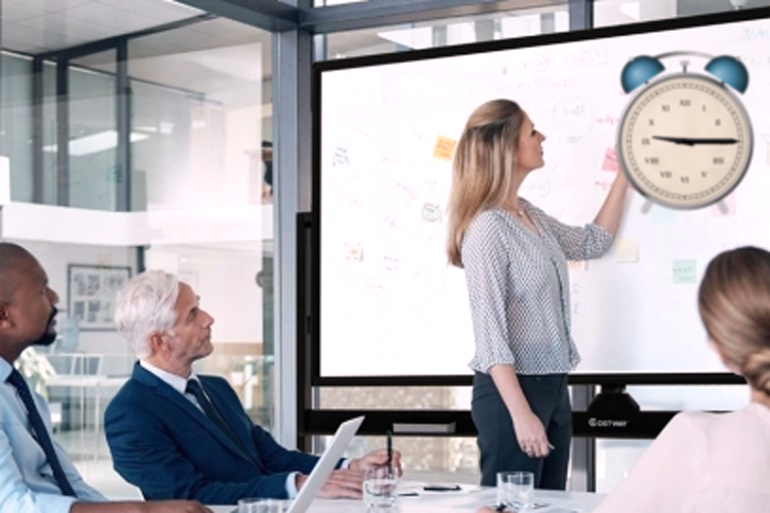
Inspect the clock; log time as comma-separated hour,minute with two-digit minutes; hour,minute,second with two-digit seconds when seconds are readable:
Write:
9,15
